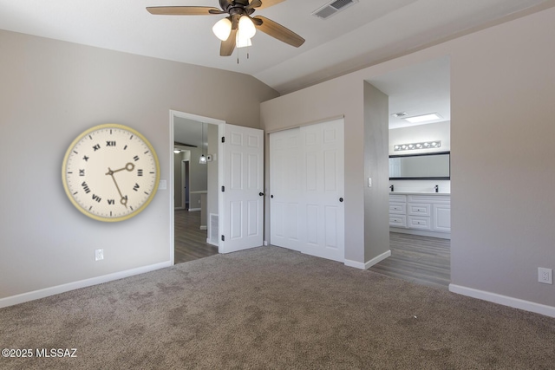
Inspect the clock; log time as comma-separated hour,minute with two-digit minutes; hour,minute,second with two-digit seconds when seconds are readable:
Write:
2,26
